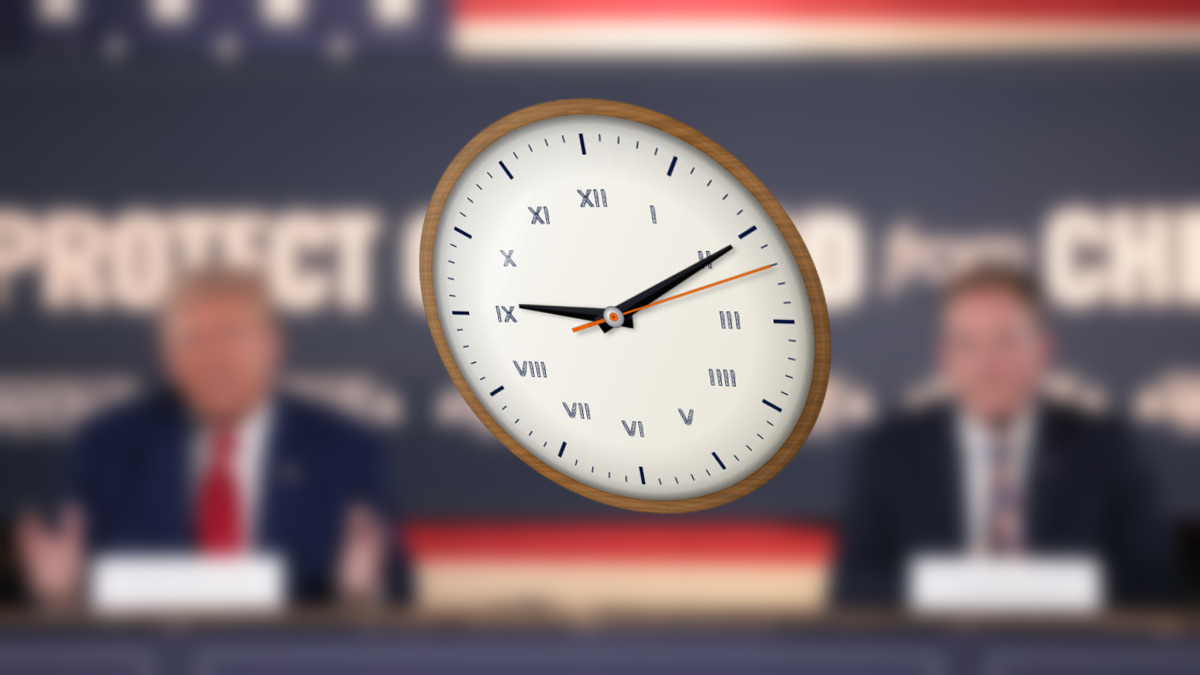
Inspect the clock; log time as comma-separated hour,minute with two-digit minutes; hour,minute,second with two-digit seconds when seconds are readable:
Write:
9,10,12
